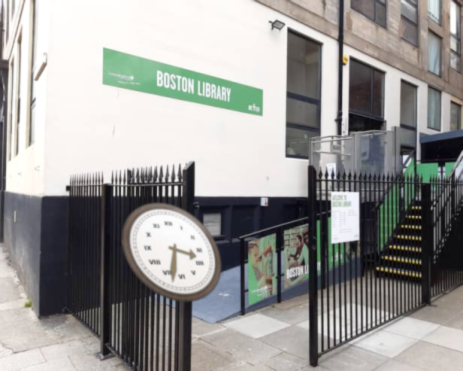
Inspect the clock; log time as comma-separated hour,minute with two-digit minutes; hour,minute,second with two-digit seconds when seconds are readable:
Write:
3,33
